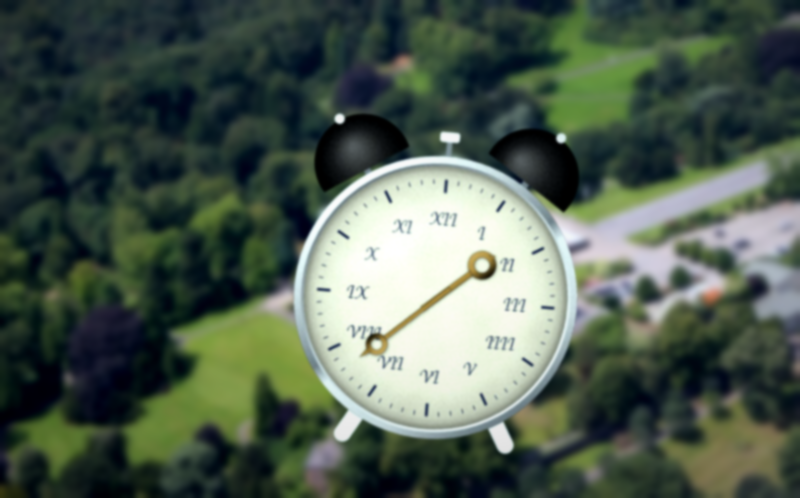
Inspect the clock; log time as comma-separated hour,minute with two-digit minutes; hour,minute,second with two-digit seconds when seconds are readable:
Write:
1,38
